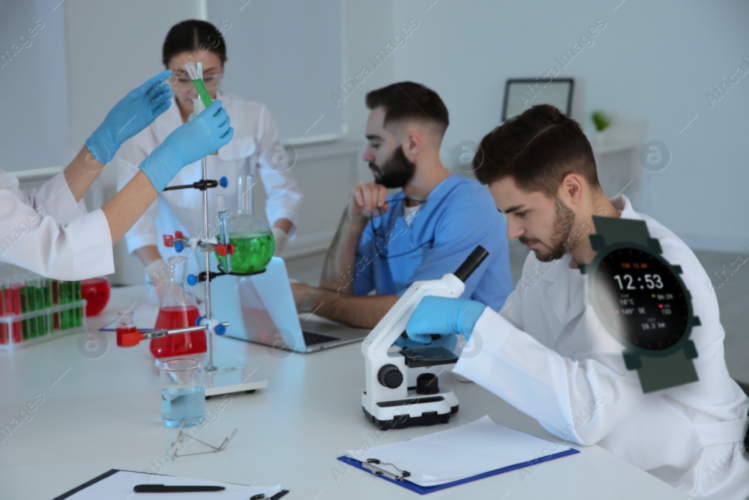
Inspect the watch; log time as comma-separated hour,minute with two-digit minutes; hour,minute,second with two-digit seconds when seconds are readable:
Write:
12,53
